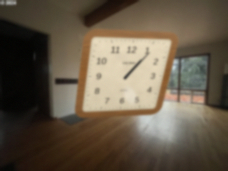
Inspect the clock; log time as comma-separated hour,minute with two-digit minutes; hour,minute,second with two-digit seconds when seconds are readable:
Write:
1,06
